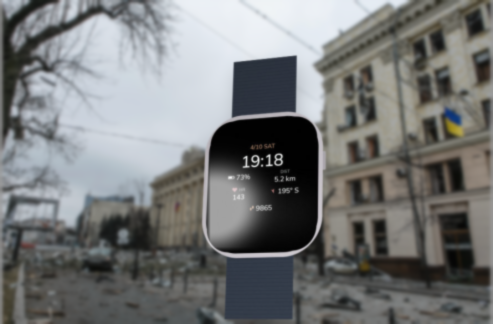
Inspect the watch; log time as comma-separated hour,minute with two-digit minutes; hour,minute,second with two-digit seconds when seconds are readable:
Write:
19,18
